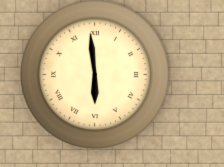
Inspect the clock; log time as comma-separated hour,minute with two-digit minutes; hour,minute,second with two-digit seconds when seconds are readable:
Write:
5,59
